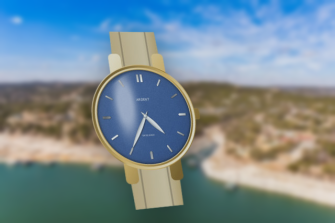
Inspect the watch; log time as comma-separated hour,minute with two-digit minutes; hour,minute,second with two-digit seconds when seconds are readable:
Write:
4,35
